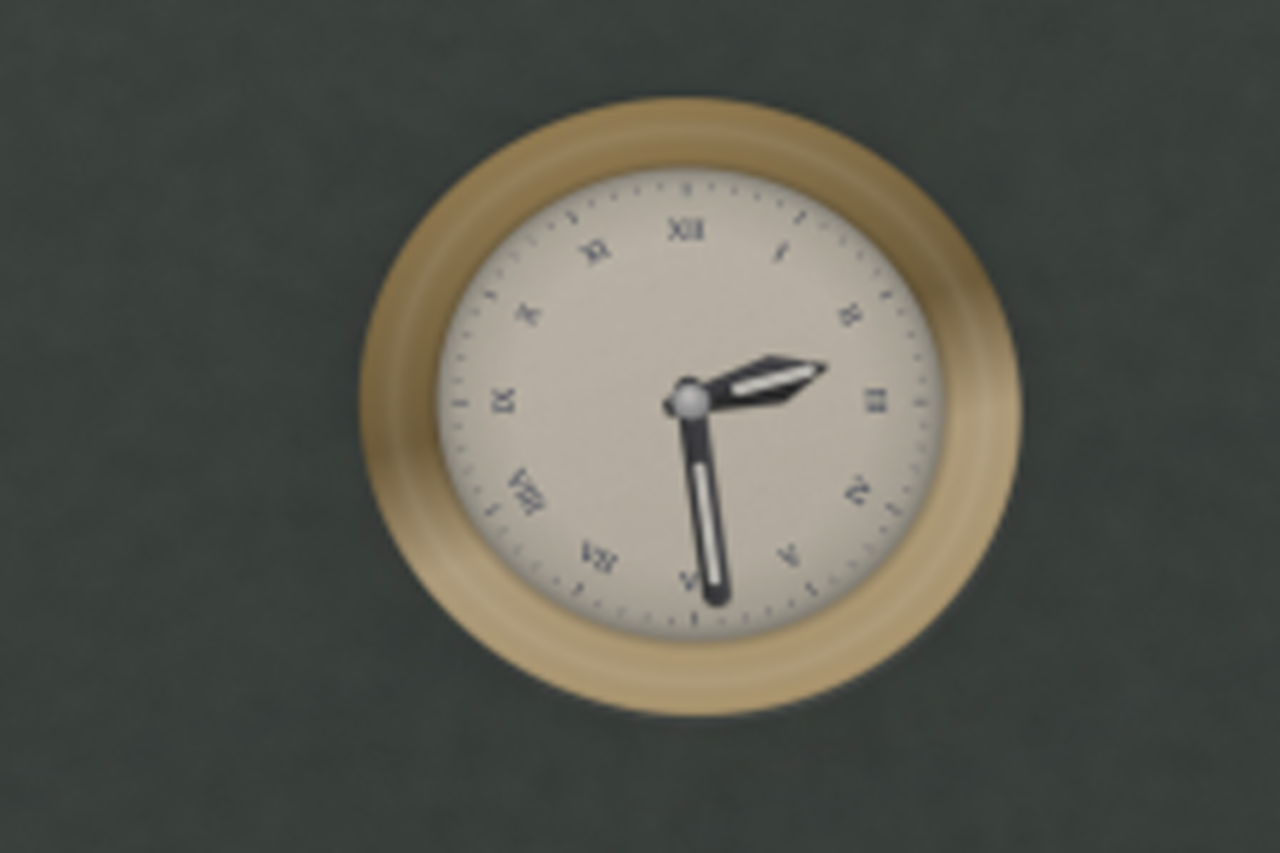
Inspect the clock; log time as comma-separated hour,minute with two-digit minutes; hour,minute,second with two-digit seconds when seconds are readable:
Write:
2,29
